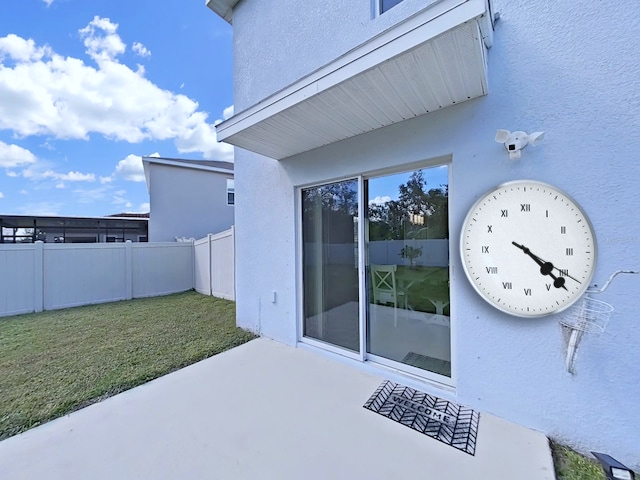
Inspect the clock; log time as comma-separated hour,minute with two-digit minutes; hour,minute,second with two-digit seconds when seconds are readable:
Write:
4,22,20
